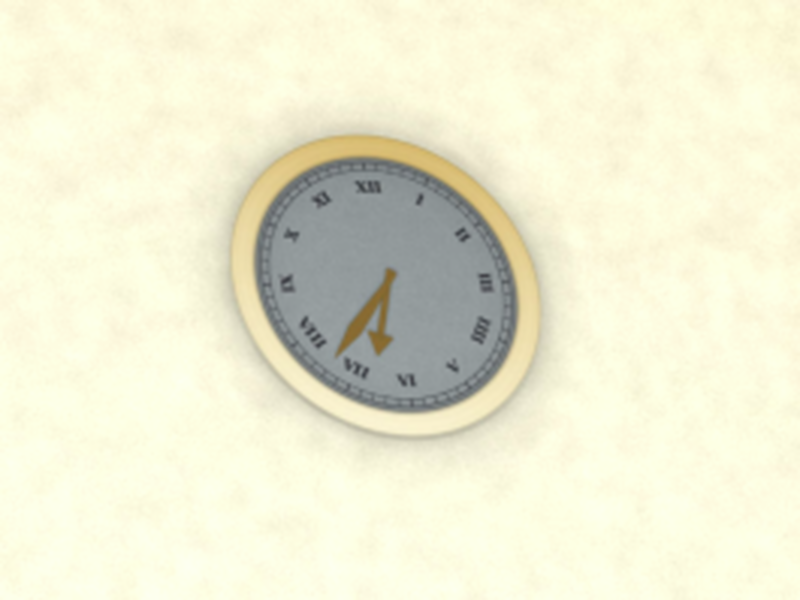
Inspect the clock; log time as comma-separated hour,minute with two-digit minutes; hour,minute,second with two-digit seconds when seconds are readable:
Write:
6,37
